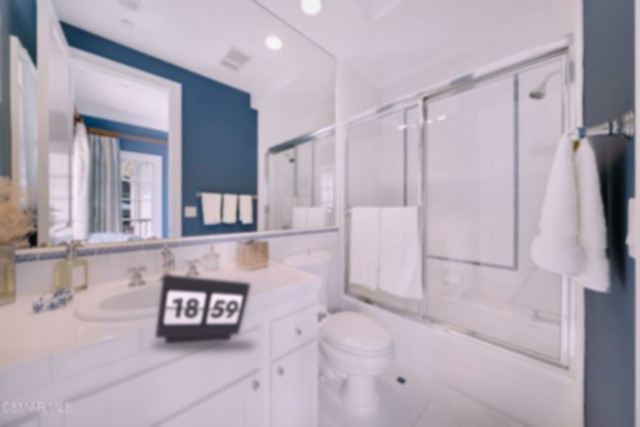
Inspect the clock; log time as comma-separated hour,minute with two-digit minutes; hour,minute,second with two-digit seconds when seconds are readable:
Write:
18,59
